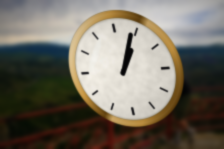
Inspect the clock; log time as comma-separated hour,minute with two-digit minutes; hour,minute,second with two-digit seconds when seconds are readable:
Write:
1,04
